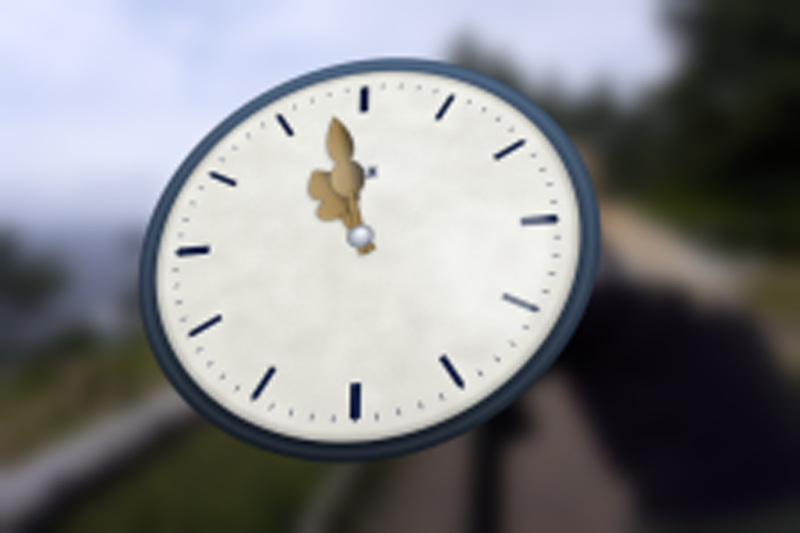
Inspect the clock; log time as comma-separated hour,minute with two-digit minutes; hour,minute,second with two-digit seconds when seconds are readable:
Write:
10,58
